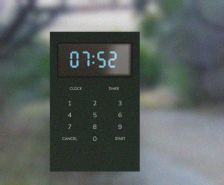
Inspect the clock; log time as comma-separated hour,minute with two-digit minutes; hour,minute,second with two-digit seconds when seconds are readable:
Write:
7,52
